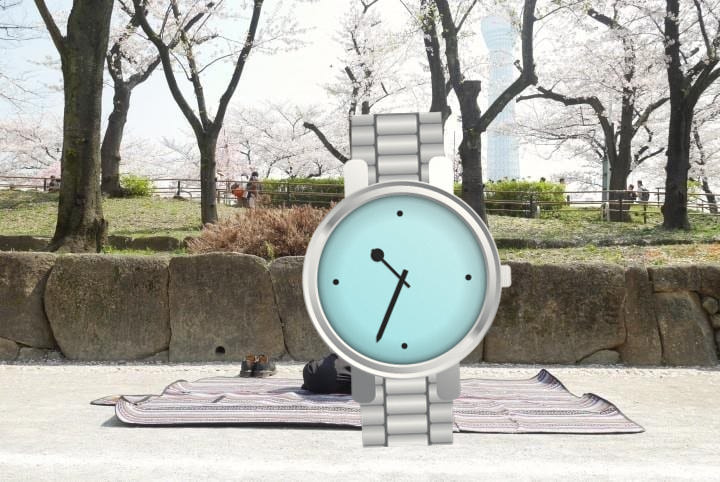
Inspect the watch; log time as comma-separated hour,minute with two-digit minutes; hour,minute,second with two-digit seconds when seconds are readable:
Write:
10,34
